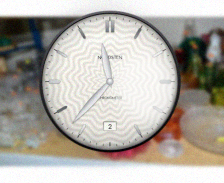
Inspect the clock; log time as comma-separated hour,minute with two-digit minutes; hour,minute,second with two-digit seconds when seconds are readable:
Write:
11,37
